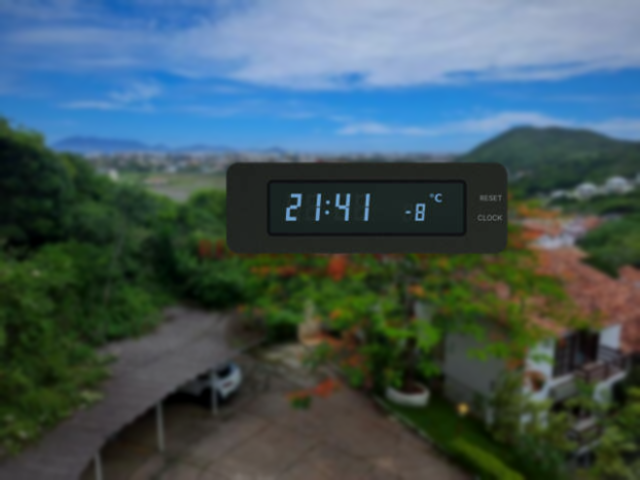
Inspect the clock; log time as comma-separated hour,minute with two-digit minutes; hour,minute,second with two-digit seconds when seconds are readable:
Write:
21,41
